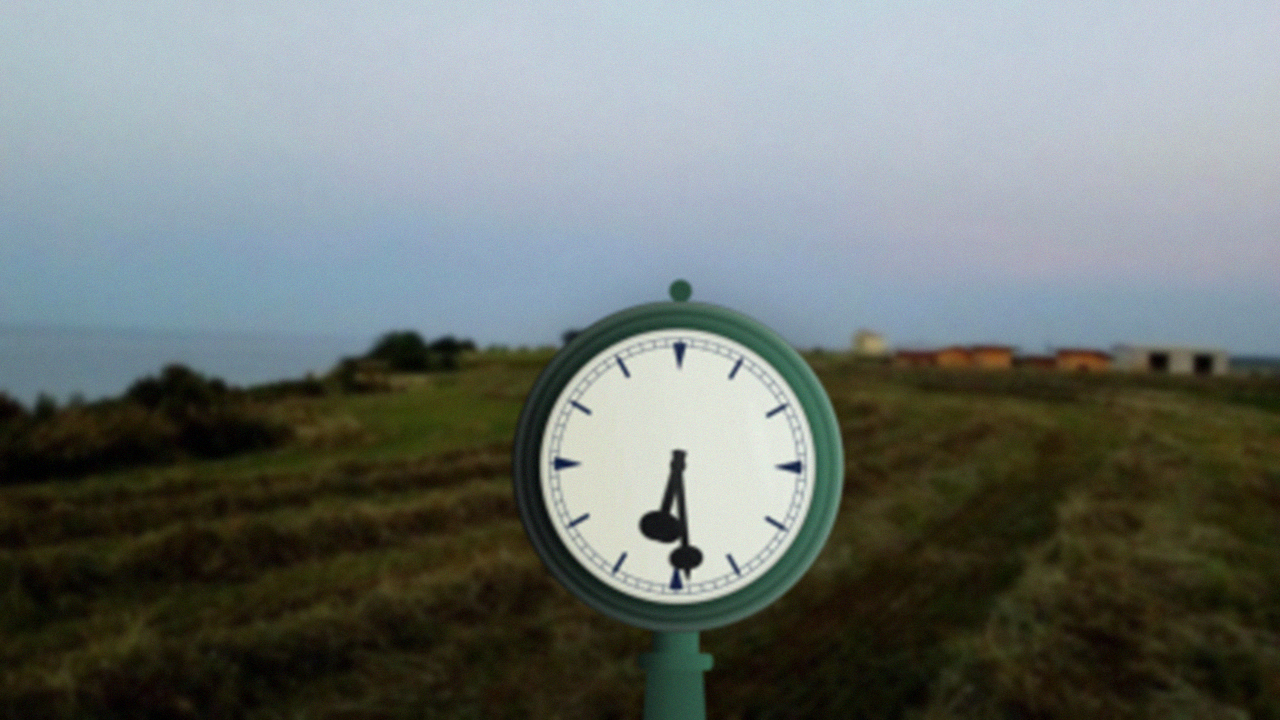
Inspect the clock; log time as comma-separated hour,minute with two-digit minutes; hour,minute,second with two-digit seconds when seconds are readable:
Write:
6,29
